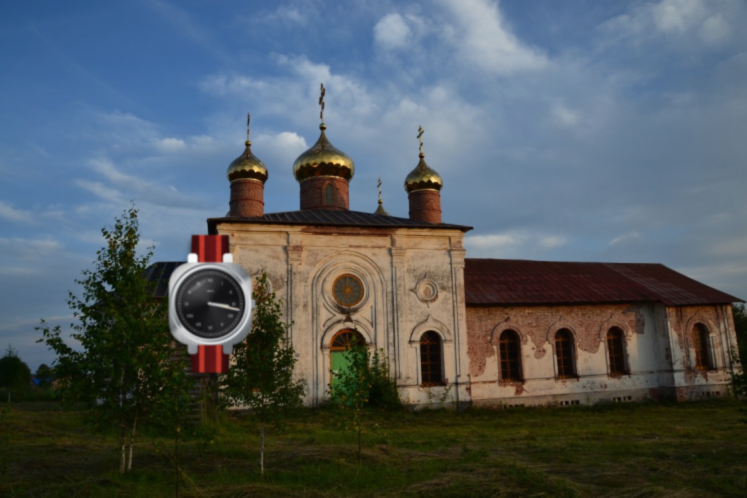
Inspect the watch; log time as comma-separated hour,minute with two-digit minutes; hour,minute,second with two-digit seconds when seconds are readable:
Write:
3,17
